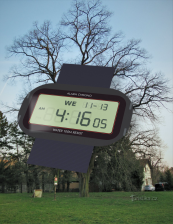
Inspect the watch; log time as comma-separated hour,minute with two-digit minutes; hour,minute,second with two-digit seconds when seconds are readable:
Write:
4,16,05
